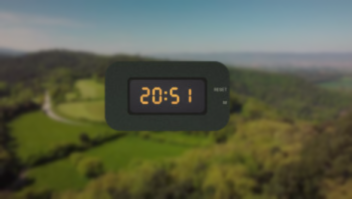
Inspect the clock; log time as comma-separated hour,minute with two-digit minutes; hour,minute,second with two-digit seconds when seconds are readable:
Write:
20,51
